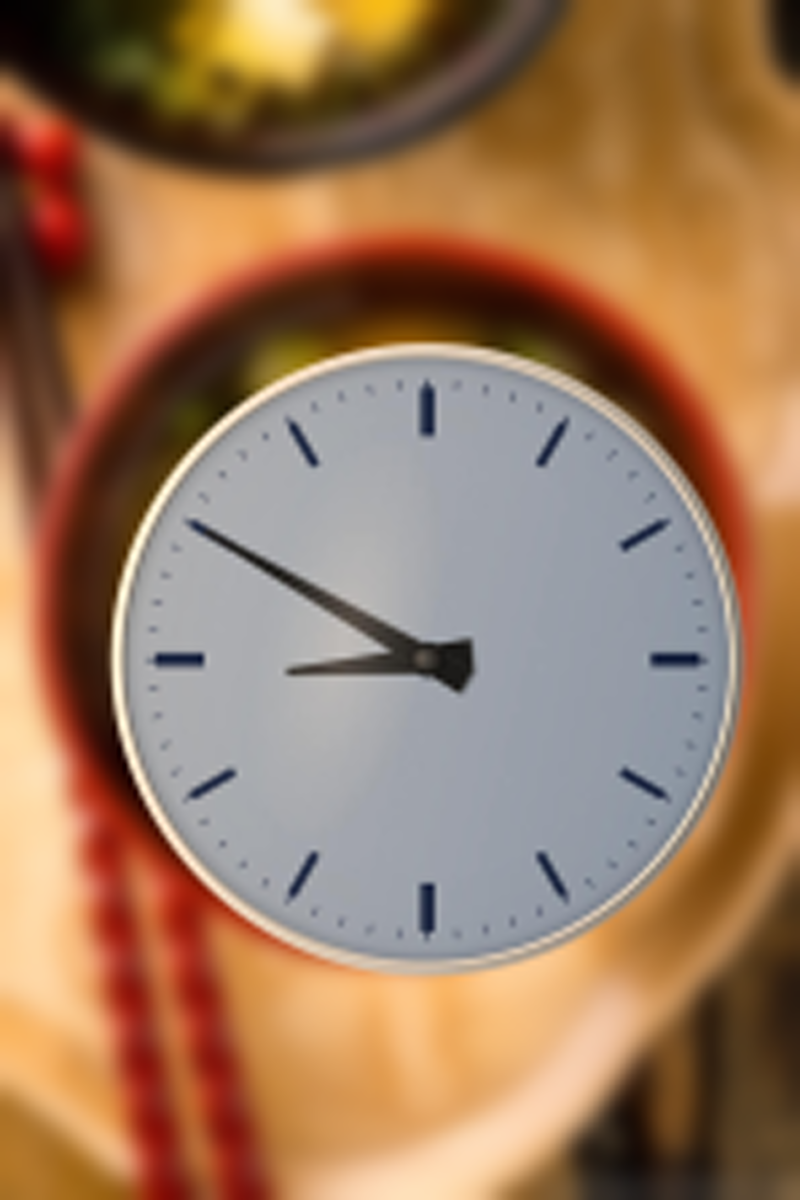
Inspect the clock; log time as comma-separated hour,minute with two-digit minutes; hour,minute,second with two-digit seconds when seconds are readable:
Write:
8,50
